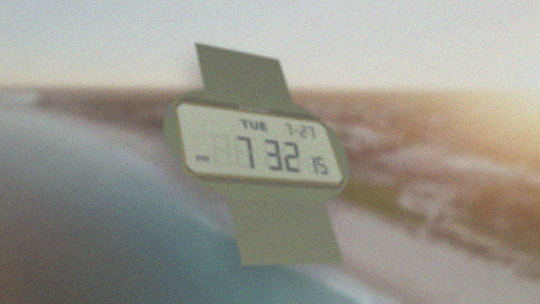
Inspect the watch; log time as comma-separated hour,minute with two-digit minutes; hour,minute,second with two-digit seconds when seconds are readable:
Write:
7,32,15
